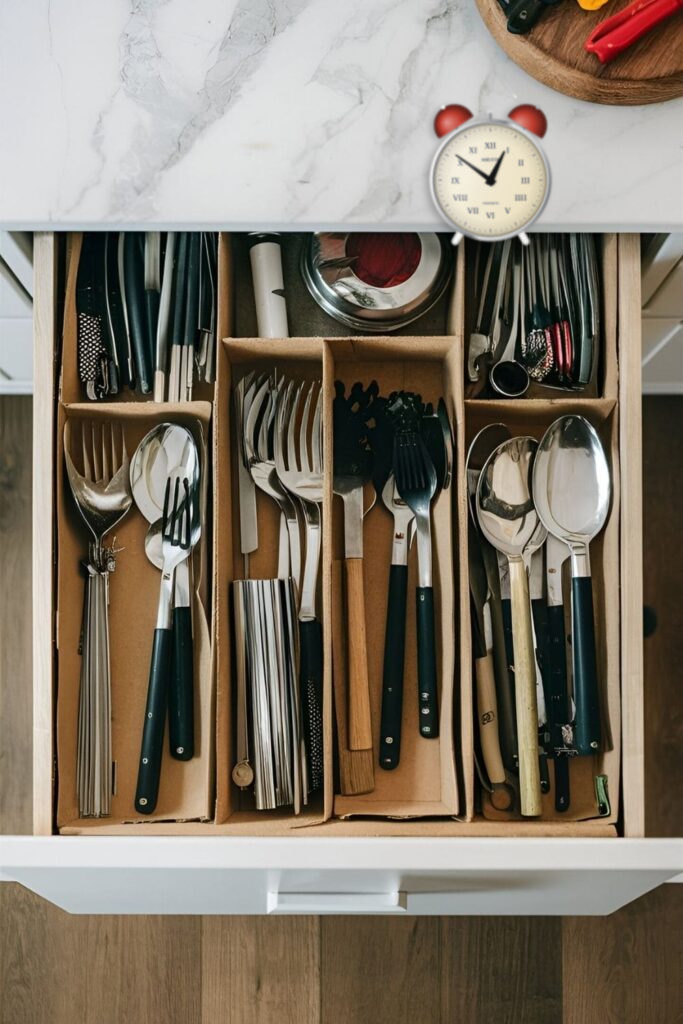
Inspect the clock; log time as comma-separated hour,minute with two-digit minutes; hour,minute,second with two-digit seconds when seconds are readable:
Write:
12,51
